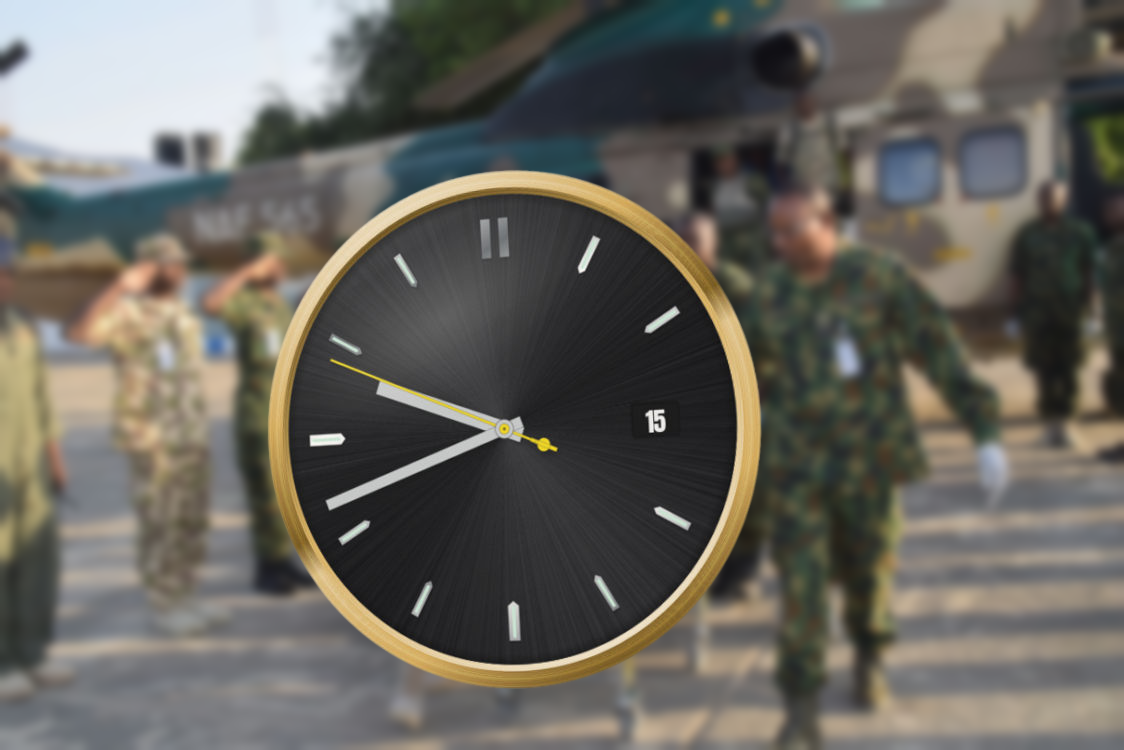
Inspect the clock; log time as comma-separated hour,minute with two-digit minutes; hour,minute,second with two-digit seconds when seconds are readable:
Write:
9,41,49
